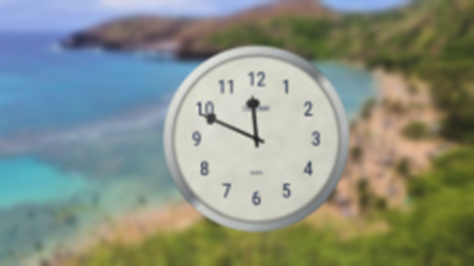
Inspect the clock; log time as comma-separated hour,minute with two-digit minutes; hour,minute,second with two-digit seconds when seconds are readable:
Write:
11,49
